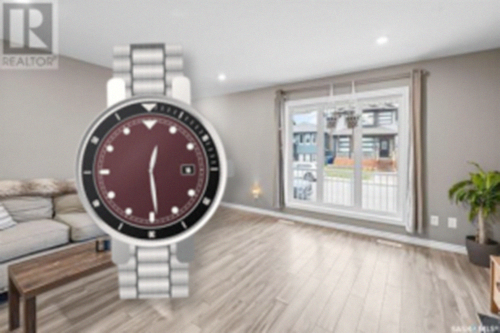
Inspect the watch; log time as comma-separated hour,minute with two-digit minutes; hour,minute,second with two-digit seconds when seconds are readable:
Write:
12,29
